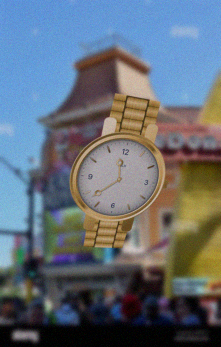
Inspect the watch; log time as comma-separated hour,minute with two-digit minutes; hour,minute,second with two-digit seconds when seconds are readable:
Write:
11,38
